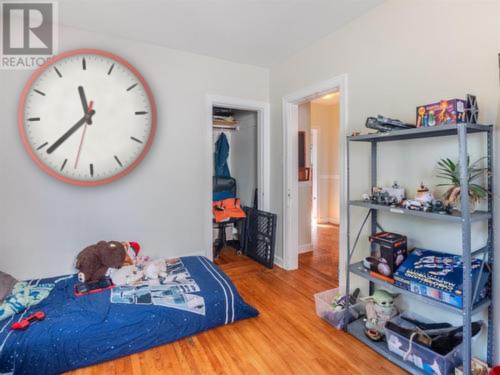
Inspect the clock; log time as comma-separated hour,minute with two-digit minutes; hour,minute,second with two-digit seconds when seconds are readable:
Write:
11,38,33
